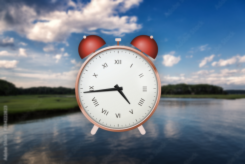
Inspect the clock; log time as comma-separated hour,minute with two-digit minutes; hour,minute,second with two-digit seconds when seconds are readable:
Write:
4,44
